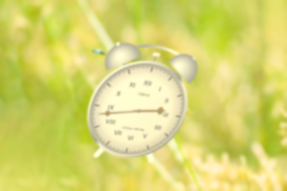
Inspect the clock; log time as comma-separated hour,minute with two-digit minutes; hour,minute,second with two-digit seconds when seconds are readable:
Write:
2,43
